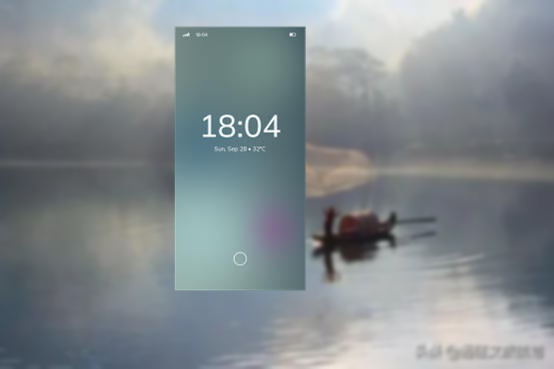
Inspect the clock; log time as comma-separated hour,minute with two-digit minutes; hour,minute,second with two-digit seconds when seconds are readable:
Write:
18,04
